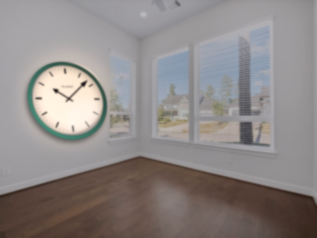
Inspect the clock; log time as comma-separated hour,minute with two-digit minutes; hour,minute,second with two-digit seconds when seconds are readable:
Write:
10,08
